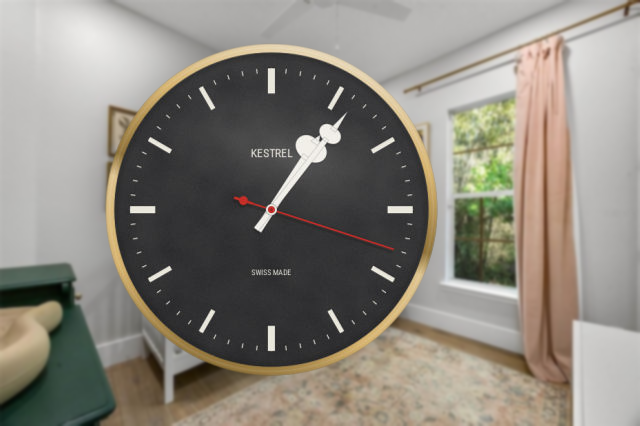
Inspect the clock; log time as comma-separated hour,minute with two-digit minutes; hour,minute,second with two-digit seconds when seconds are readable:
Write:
1,06,18
